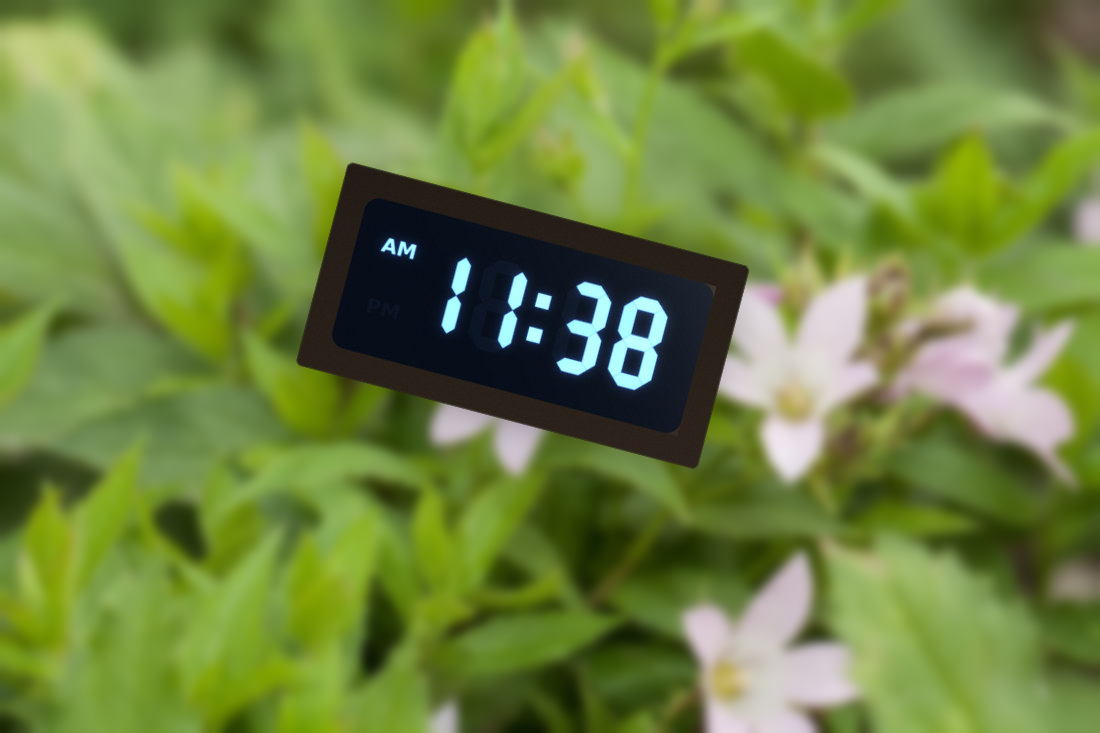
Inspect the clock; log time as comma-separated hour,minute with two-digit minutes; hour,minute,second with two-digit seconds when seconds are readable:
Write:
11,38
